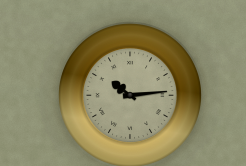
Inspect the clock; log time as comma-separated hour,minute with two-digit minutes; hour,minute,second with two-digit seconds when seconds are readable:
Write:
10,14
